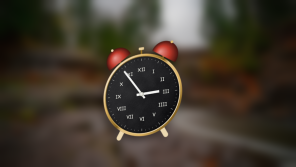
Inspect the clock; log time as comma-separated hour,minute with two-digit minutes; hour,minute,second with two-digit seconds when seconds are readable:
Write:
2,54
